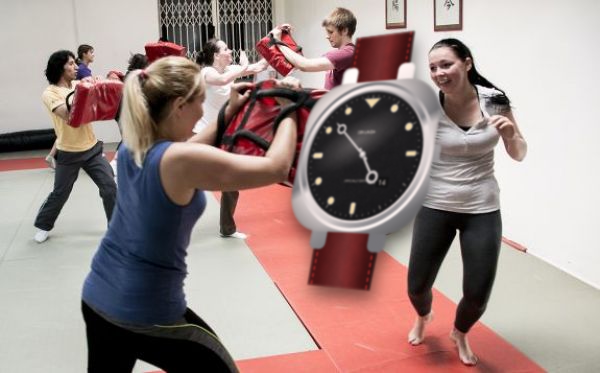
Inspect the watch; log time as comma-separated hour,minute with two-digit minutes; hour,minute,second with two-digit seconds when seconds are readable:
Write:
4,52
